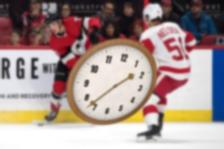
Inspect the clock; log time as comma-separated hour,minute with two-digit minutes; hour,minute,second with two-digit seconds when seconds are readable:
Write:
1,37
